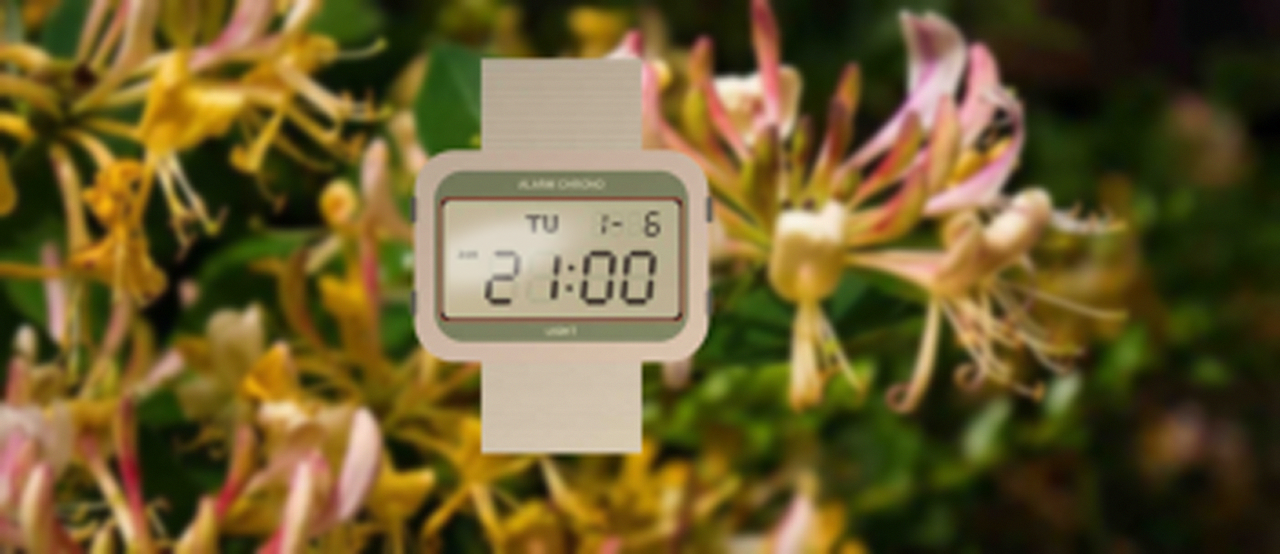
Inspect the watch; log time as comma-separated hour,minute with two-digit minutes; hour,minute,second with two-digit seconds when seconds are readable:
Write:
21,00
